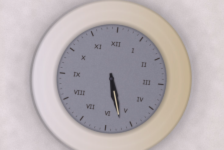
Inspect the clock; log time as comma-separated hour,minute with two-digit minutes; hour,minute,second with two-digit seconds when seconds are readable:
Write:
5,27
